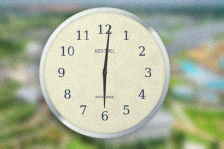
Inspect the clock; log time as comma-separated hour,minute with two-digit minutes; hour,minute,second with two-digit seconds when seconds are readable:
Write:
6,01
